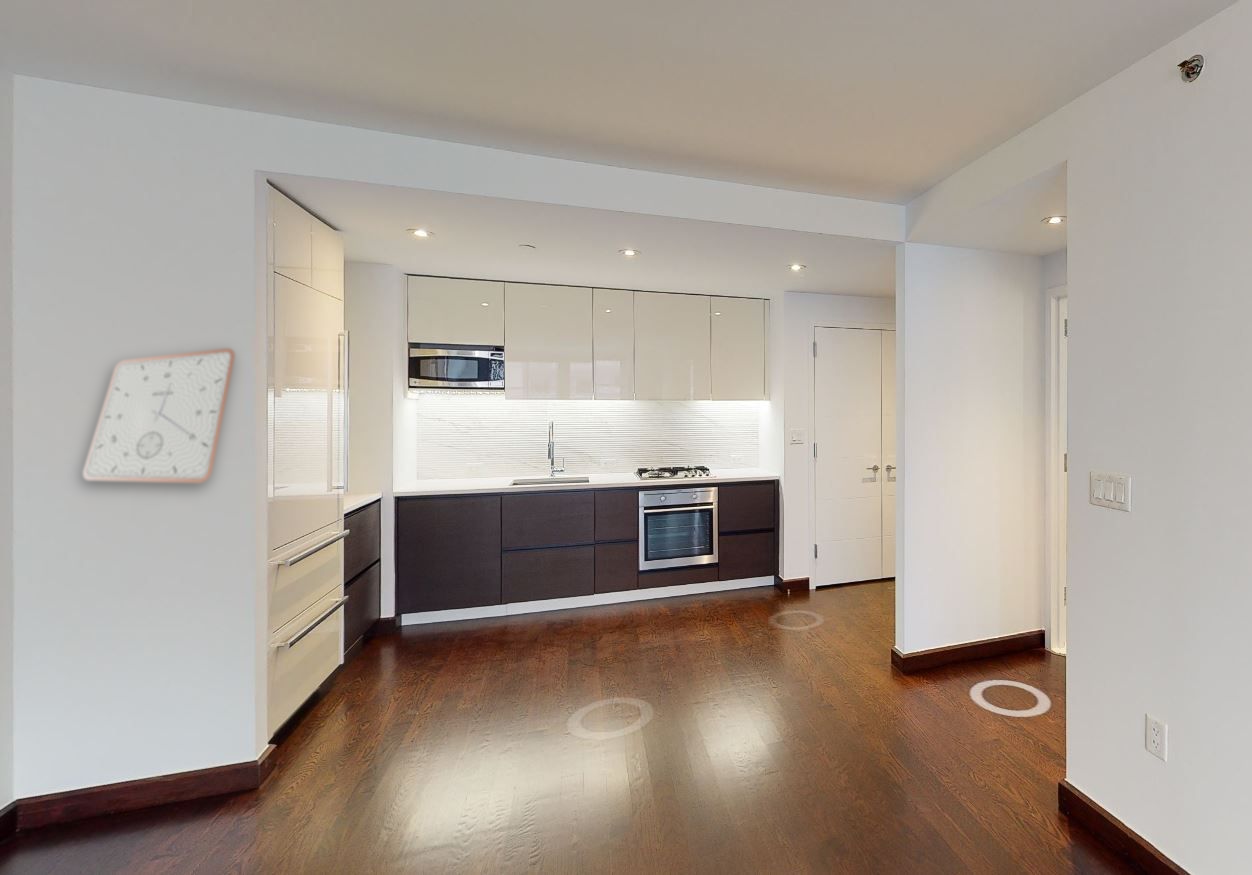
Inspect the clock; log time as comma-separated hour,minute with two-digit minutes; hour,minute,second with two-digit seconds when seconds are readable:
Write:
12,20
